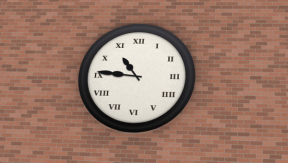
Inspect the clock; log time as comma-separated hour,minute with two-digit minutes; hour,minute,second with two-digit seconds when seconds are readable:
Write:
10,46
